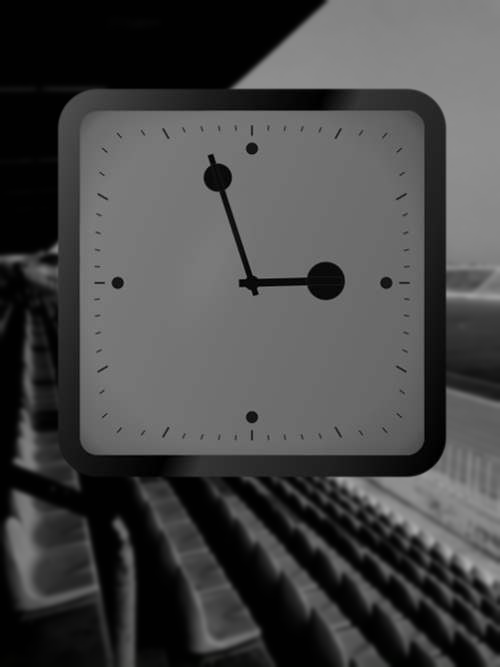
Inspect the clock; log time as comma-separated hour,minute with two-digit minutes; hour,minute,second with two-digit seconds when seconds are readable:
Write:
2,57
